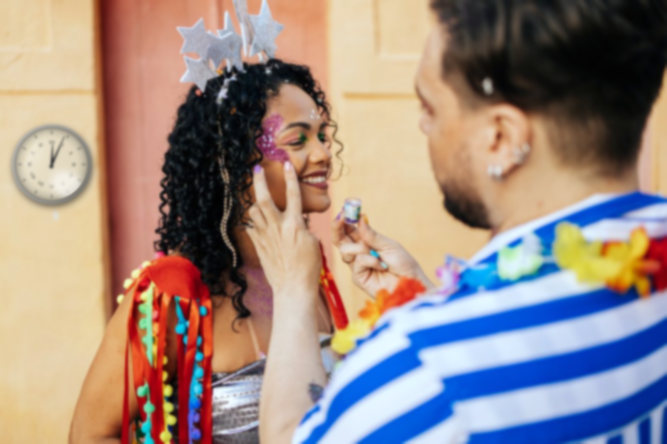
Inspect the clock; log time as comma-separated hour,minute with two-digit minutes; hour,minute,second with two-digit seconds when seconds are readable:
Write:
12,04
